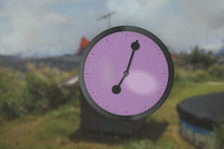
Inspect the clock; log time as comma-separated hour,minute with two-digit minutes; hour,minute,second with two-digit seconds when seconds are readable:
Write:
7,03
